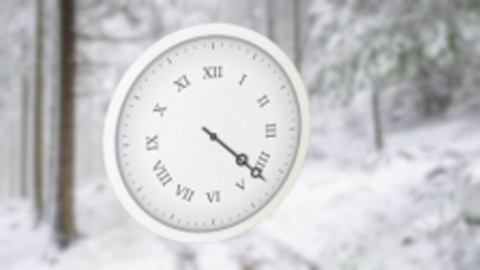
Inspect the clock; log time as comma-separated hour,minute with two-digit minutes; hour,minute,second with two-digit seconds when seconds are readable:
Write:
4,22
